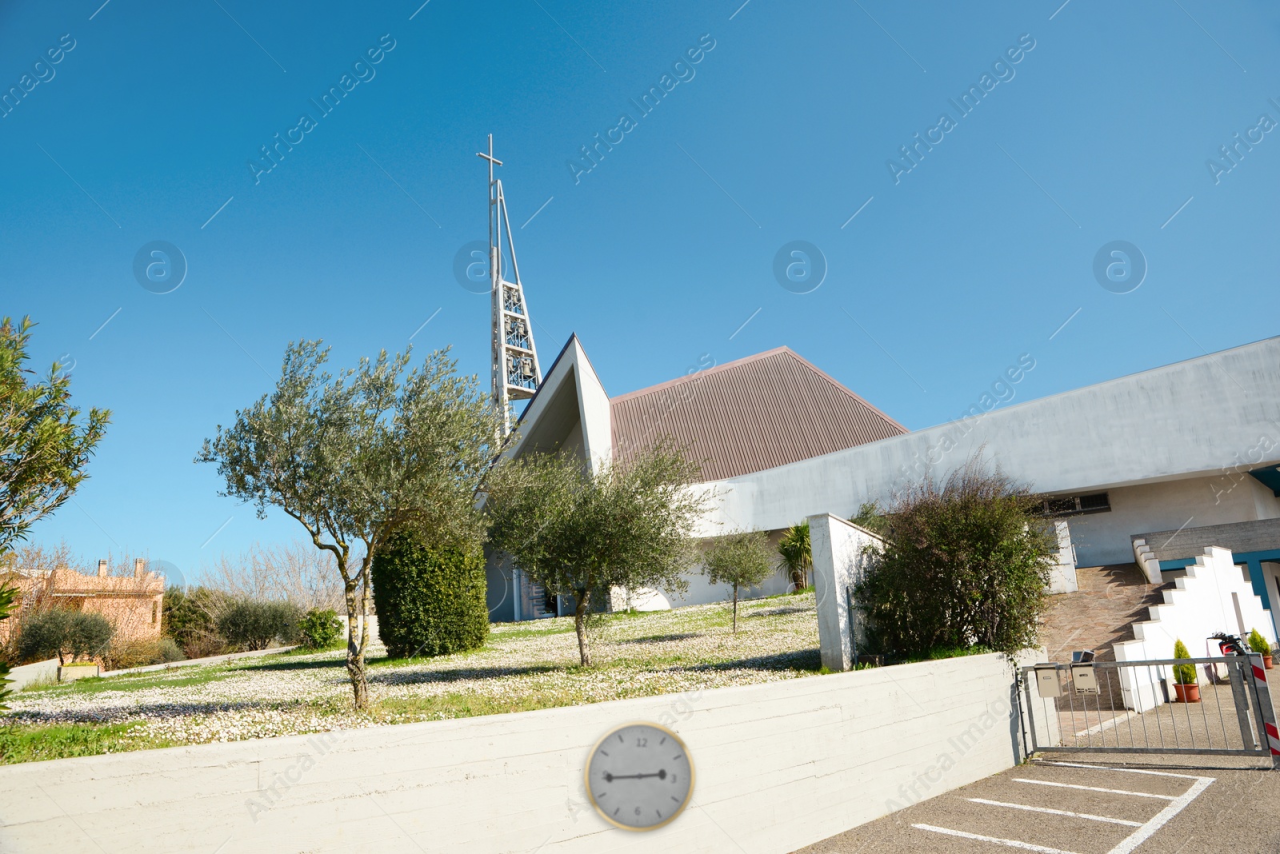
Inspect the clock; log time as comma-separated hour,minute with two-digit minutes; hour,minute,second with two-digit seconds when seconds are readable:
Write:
2,44
